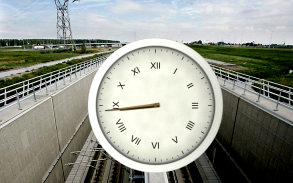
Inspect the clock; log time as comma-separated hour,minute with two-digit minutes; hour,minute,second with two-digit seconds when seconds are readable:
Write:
8,44
